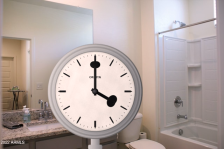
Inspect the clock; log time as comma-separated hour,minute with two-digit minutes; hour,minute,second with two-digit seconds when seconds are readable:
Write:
4,00
